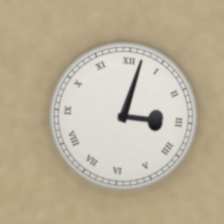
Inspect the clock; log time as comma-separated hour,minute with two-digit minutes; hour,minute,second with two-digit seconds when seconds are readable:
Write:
3,02
